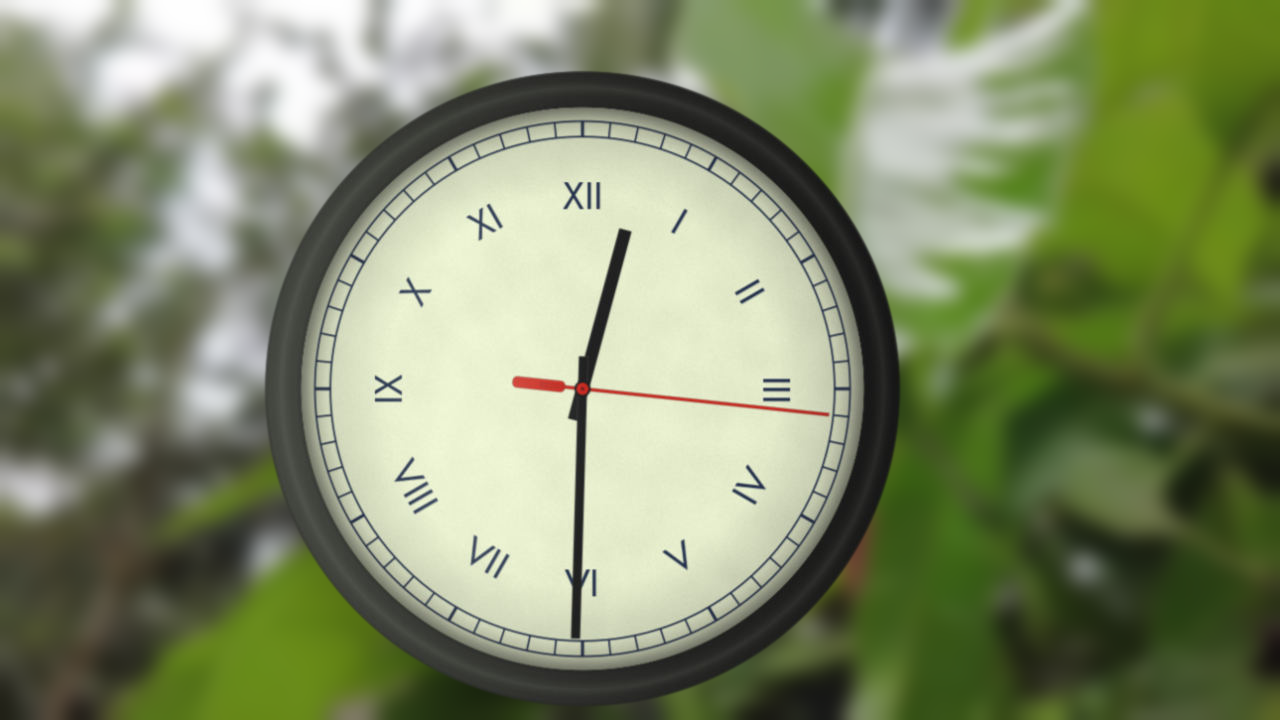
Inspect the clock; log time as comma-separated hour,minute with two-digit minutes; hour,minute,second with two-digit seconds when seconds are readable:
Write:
12,30,16
